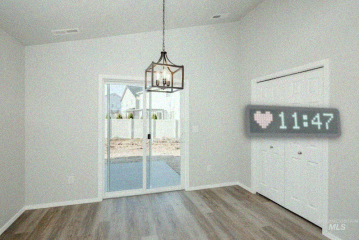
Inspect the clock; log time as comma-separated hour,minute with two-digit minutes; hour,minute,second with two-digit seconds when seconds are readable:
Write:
11,47
